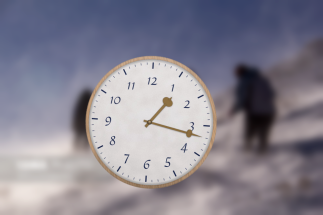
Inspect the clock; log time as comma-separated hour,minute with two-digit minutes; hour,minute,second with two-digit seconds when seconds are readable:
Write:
1,17
